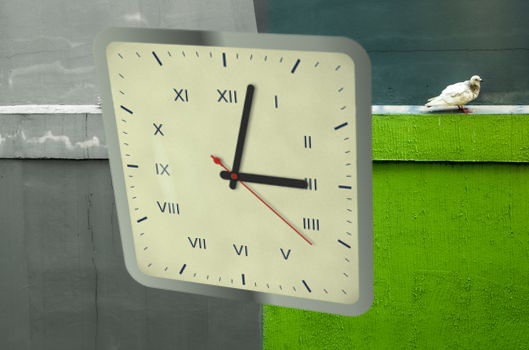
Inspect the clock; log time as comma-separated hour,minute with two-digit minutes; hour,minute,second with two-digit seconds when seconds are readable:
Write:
3,02,22
